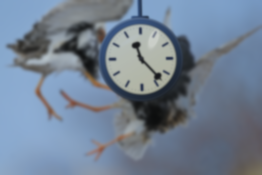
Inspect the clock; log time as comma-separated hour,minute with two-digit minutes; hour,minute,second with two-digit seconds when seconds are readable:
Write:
11,23
